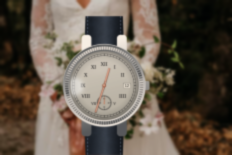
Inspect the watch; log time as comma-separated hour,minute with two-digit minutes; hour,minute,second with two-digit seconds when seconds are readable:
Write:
12,33
